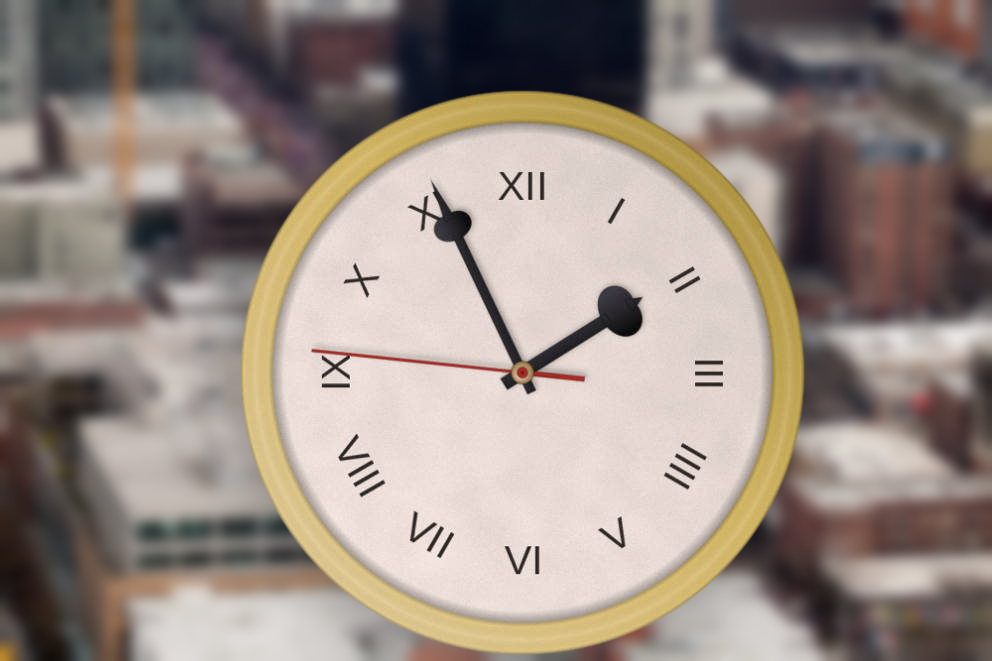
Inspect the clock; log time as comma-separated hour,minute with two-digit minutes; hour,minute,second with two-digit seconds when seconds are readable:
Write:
1,55,46
